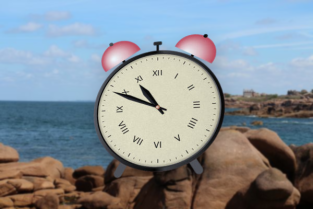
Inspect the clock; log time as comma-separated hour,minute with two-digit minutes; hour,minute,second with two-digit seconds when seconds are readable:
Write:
10,49
